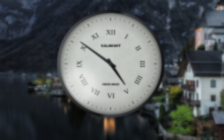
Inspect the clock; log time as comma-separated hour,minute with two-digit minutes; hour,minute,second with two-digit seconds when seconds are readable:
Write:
4,51
